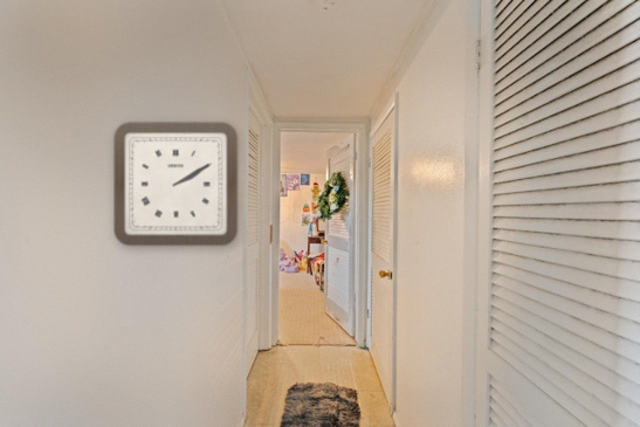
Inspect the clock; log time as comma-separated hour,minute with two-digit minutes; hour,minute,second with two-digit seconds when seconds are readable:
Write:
2,10
